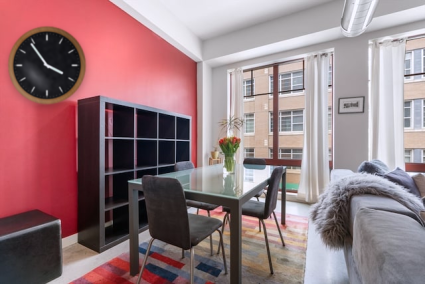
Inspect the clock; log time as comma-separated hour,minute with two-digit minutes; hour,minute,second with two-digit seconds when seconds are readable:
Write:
3,54
